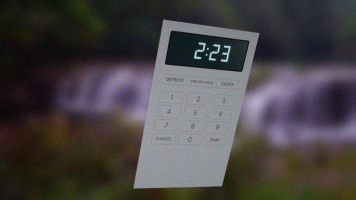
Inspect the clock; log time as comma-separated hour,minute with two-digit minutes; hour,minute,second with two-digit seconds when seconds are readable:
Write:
2,23
